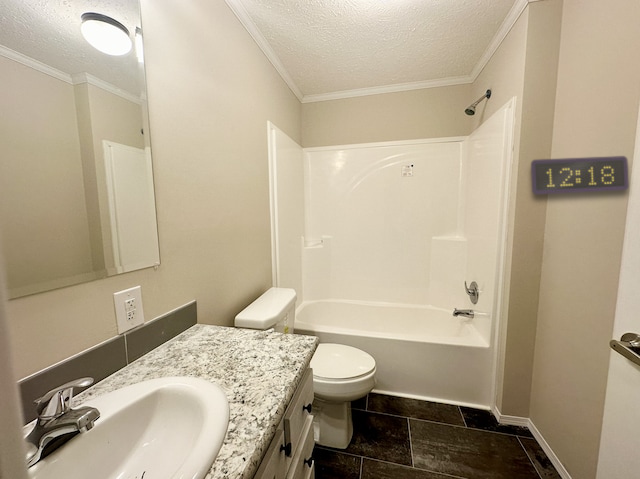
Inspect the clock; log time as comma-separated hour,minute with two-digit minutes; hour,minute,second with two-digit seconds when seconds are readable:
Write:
12,18
